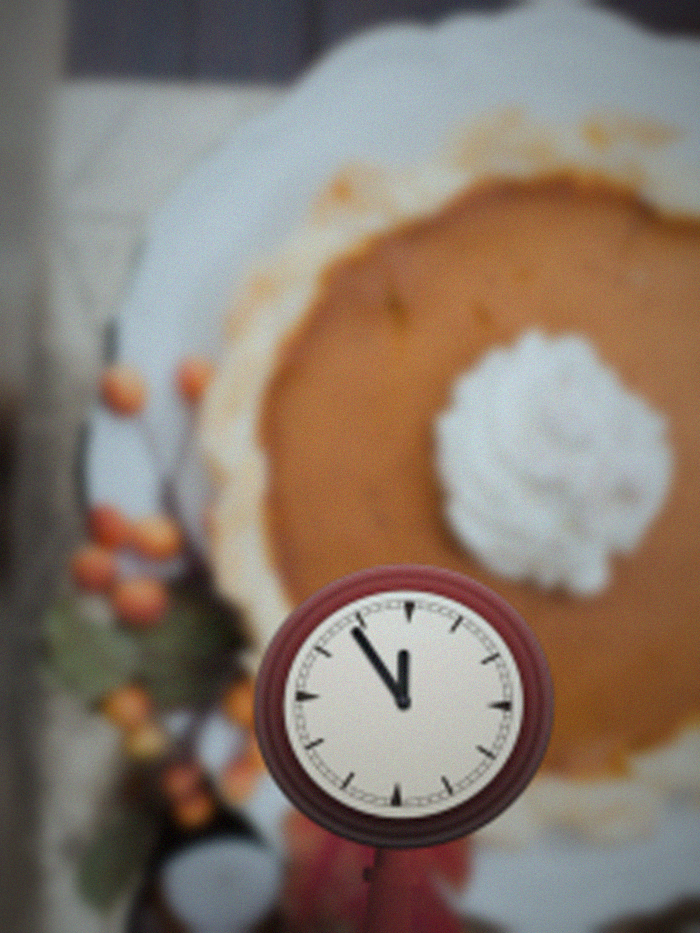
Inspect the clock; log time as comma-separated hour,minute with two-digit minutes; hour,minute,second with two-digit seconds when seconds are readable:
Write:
11,54
